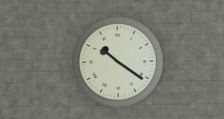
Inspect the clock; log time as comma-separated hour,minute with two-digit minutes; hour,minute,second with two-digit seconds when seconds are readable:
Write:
10,21
